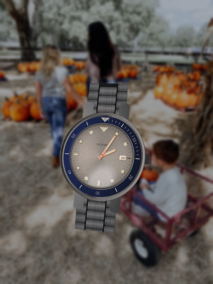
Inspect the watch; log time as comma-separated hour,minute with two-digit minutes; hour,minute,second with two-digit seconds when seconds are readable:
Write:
2,05
